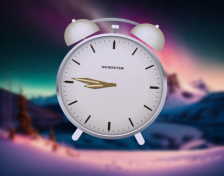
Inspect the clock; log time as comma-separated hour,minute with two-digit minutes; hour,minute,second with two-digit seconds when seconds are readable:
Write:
8,46
